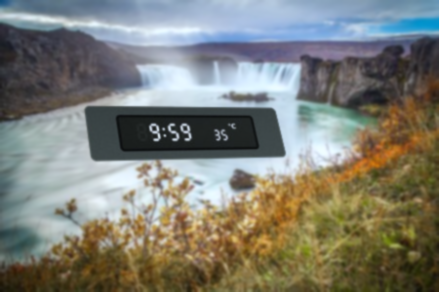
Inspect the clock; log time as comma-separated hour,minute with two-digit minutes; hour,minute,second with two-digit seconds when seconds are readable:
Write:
9,59
